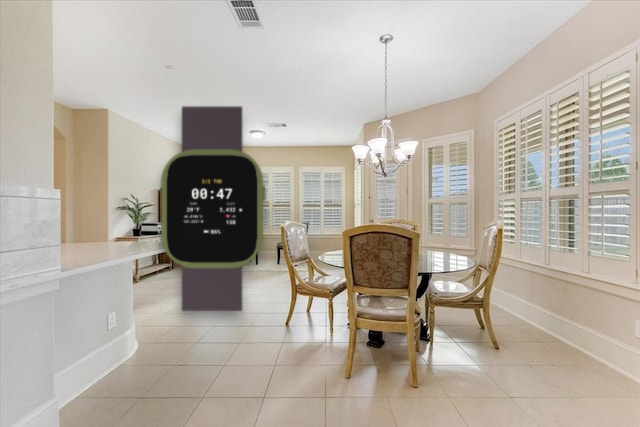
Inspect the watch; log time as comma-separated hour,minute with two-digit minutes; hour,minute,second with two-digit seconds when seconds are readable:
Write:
0,47
